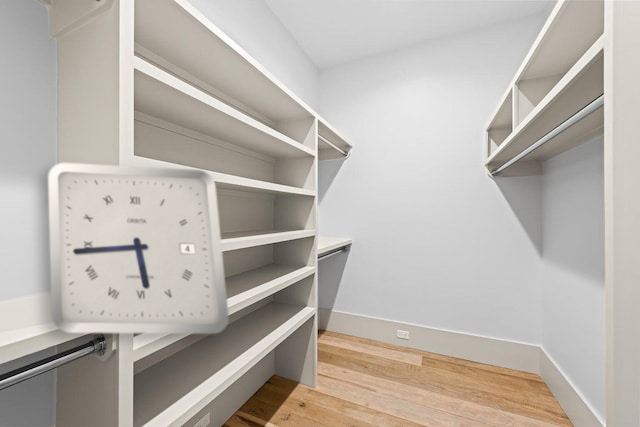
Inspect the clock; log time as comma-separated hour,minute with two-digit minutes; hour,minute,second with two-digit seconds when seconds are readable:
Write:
5,44
